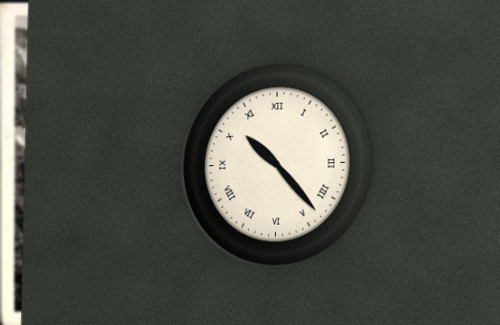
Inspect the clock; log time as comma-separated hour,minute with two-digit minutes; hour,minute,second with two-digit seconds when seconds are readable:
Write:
10,23
